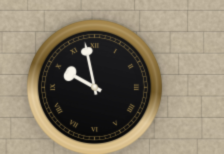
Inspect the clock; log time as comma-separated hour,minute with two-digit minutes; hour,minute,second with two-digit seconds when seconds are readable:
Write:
9,58
